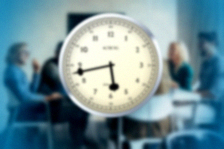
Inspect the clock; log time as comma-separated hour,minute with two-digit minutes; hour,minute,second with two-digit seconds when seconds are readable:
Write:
5,43
